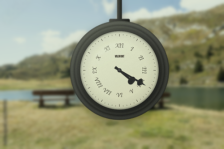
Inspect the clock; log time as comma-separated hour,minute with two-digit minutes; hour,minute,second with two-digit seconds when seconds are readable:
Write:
4,20
